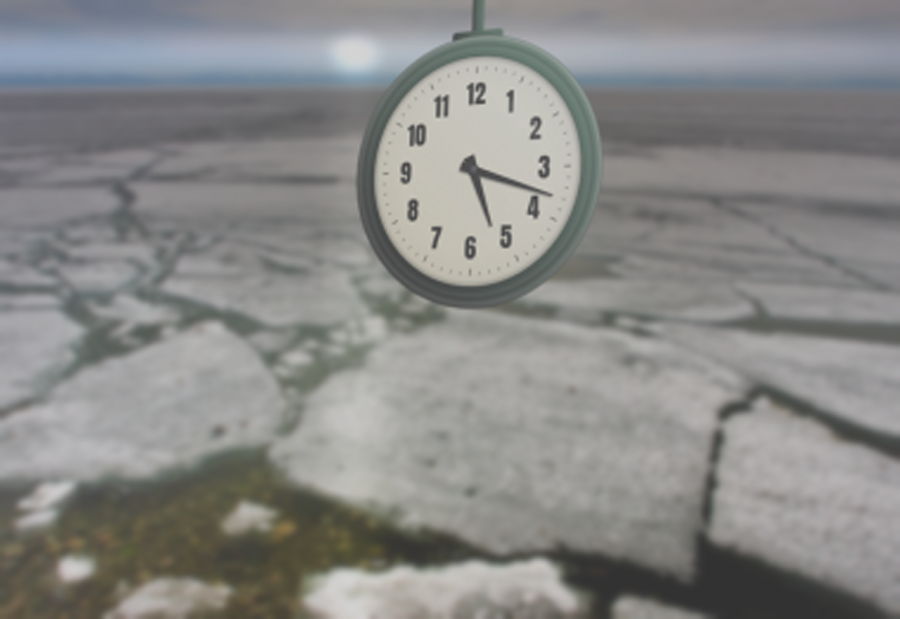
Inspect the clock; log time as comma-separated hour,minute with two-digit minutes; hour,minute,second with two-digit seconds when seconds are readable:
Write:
5,18
